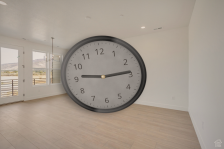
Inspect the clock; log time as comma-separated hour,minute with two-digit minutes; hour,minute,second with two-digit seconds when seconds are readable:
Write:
9,14
